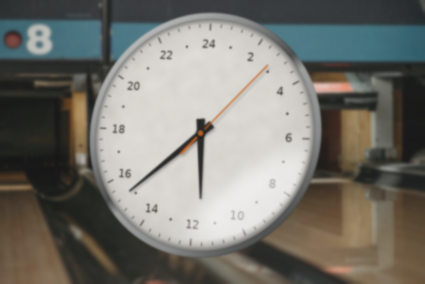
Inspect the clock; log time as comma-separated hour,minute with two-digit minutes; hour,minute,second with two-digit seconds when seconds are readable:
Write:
11,38,07
